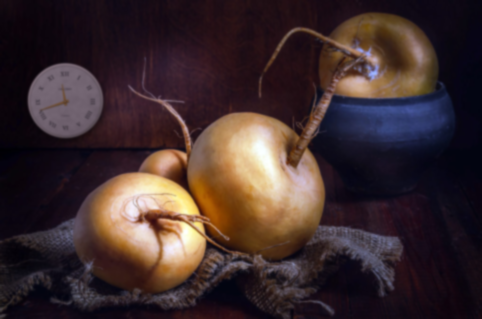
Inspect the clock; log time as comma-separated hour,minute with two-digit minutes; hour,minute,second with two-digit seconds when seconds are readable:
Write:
11,42
